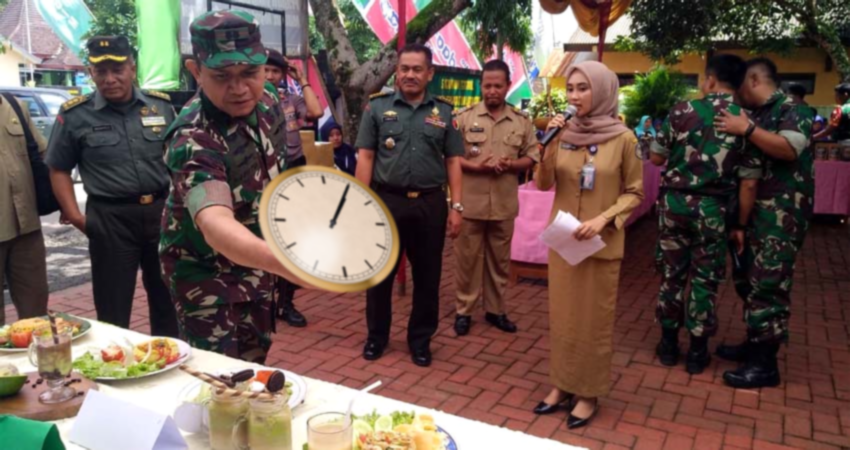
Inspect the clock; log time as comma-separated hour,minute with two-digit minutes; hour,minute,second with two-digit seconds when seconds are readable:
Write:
1,05
